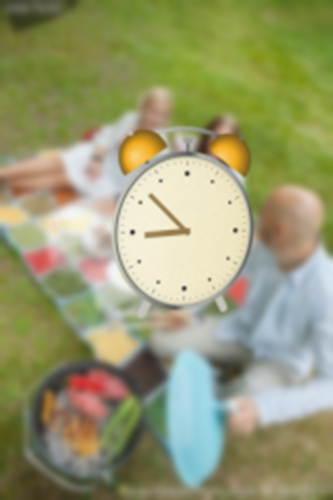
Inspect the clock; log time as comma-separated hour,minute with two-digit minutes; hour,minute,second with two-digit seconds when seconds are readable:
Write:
8,52
